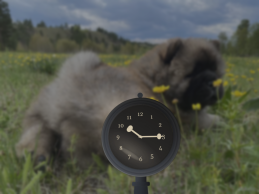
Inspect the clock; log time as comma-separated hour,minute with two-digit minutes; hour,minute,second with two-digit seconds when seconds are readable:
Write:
10,15
